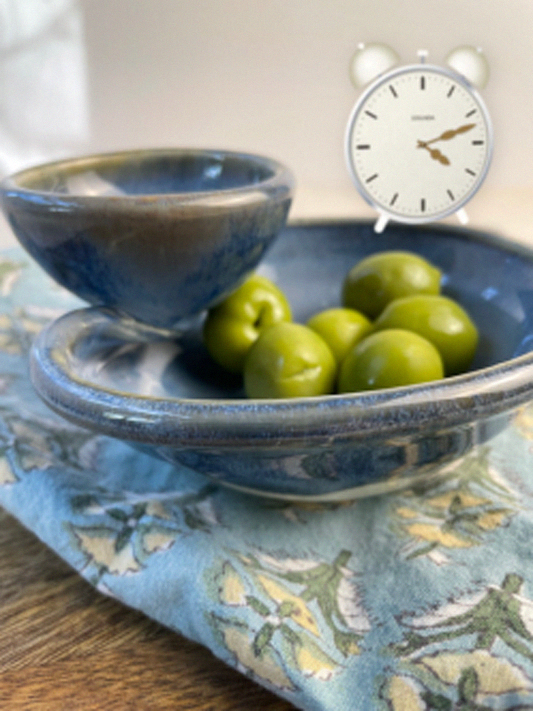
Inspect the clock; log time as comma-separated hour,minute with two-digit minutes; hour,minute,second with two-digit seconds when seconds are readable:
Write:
4,12
